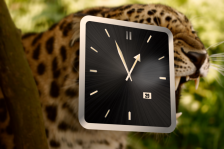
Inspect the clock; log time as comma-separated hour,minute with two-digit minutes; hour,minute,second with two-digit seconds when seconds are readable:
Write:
12,56
